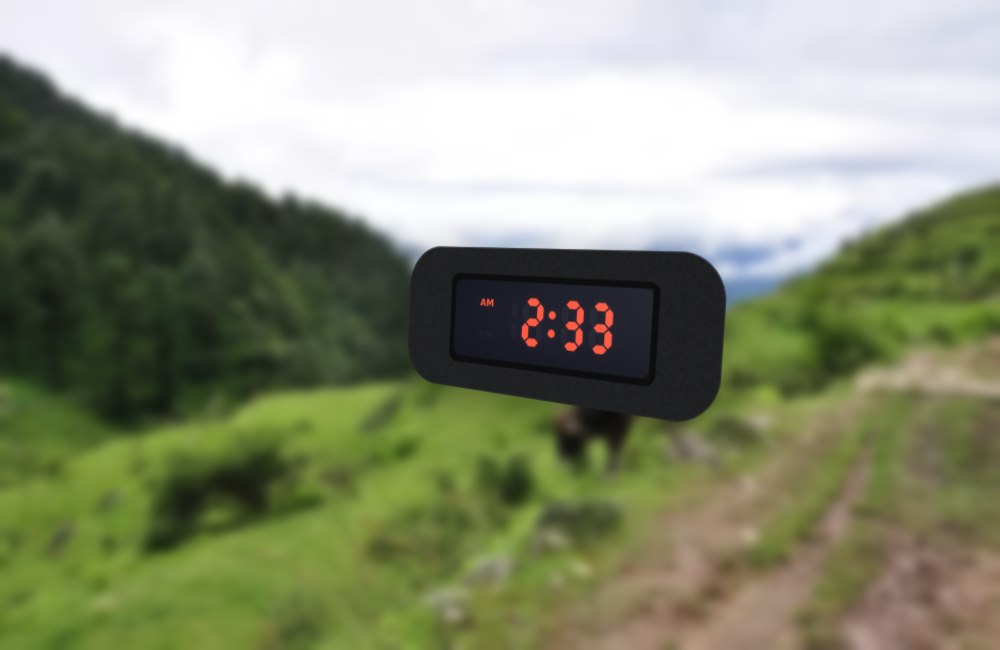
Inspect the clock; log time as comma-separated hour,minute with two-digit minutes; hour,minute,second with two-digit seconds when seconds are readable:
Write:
2,33
